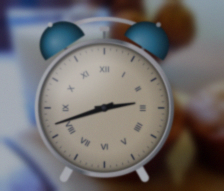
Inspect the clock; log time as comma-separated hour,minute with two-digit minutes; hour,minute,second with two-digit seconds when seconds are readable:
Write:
2,42
